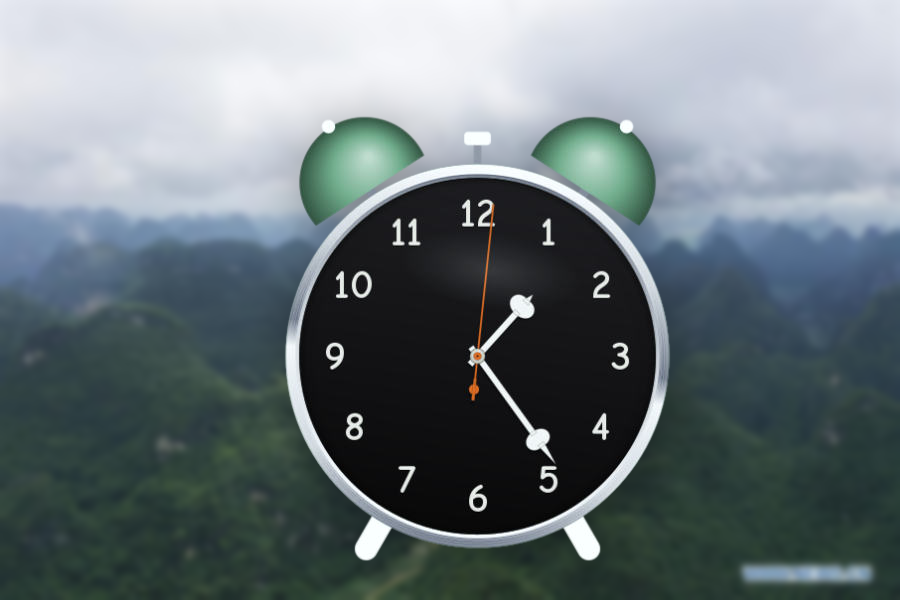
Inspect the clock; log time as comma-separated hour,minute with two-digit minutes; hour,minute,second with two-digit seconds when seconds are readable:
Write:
1,24,01
